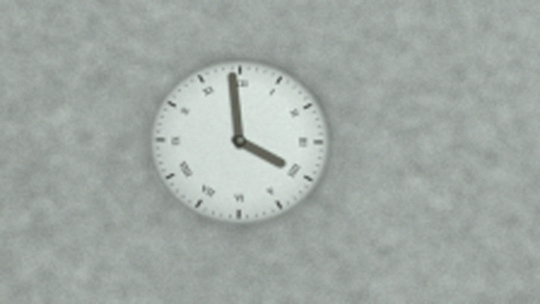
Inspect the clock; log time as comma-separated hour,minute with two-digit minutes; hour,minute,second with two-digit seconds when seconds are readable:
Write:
3,59
